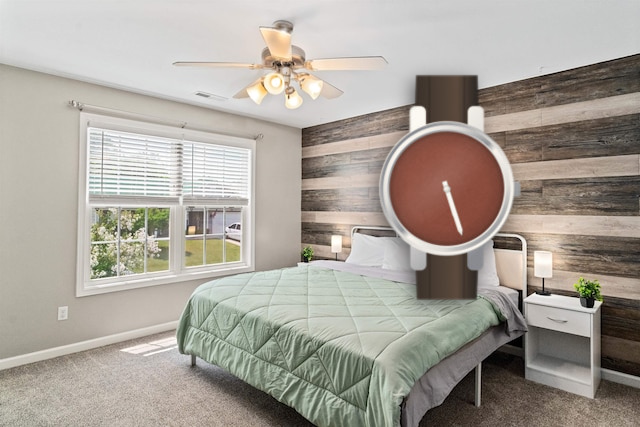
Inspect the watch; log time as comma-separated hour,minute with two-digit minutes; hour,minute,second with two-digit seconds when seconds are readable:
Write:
5,27
